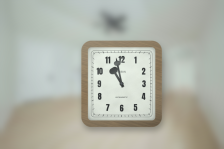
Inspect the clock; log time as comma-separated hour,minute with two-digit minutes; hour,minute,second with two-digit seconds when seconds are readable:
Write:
10,58
